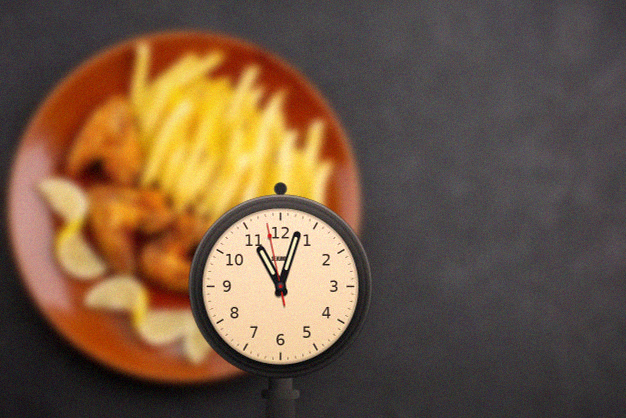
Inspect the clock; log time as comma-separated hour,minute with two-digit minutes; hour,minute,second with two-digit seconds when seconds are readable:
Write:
11,02,58
